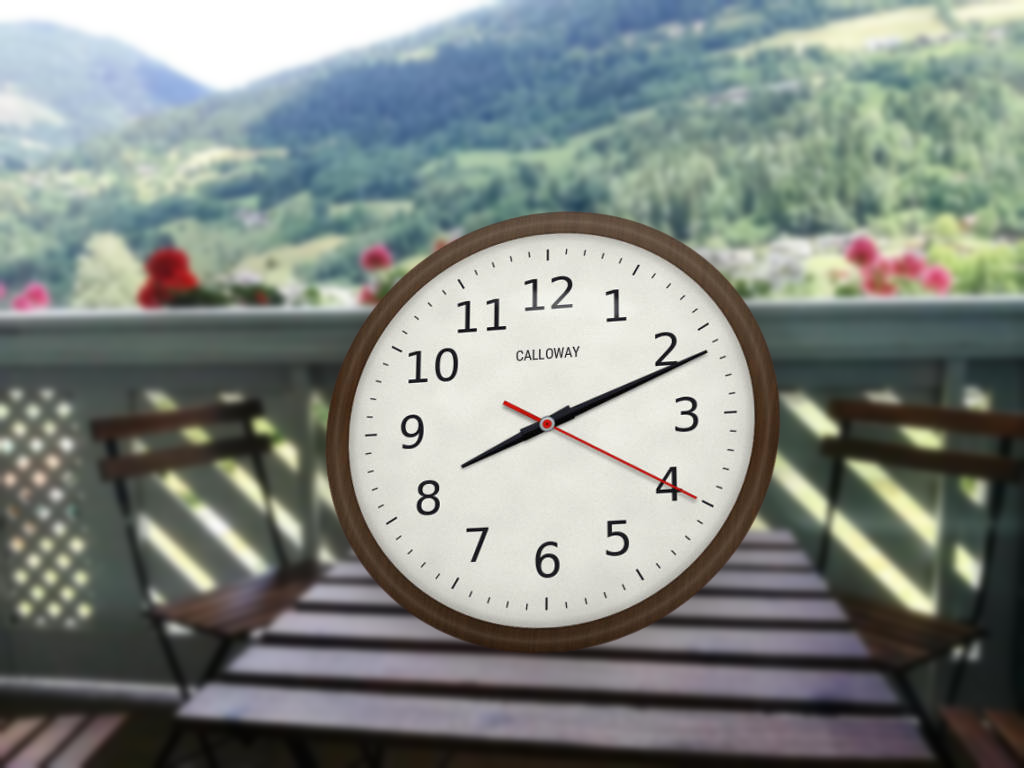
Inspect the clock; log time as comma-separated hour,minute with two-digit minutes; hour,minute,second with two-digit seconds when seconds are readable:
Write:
8,11,20
